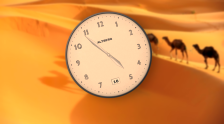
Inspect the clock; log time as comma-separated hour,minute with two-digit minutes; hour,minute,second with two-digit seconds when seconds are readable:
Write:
4,54
